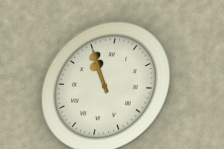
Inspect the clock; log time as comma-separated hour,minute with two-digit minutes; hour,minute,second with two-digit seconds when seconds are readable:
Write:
10,55
